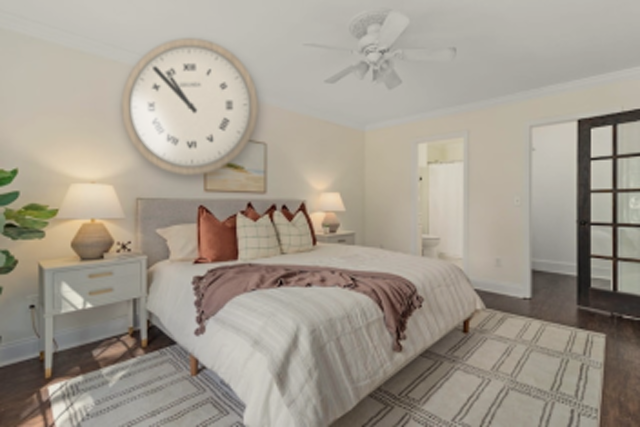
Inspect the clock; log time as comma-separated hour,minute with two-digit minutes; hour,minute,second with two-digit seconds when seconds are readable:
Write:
10,53
